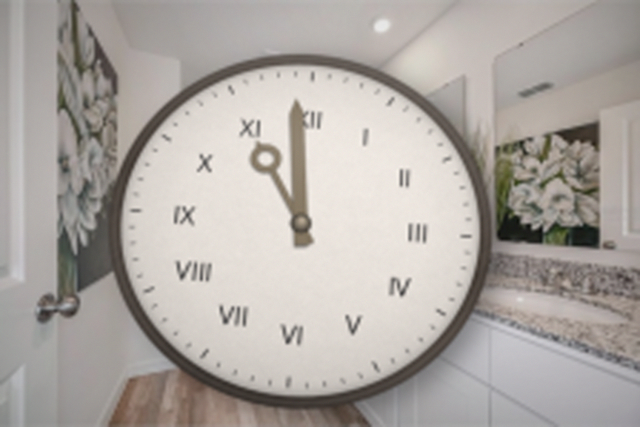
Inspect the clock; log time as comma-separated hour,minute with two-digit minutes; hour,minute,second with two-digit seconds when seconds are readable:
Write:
10,59
